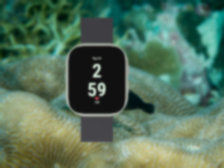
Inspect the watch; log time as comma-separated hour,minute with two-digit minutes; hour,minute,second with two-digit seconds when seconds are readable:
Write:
2,59
